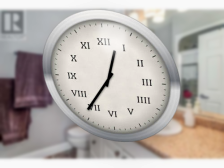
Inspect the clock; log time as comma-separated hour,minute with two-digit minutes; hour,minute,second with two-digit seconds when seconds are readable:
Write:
12,36
